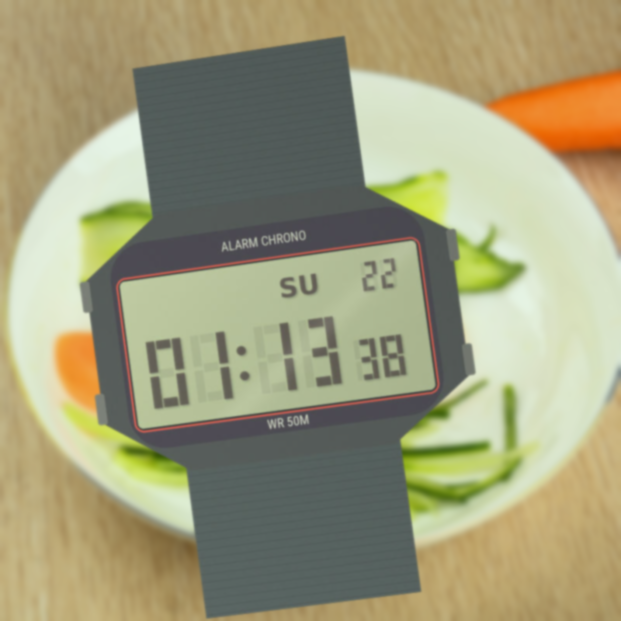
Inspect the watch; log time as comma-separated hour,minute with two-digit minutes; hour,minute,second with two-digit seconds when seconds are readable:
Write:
1,13,38
